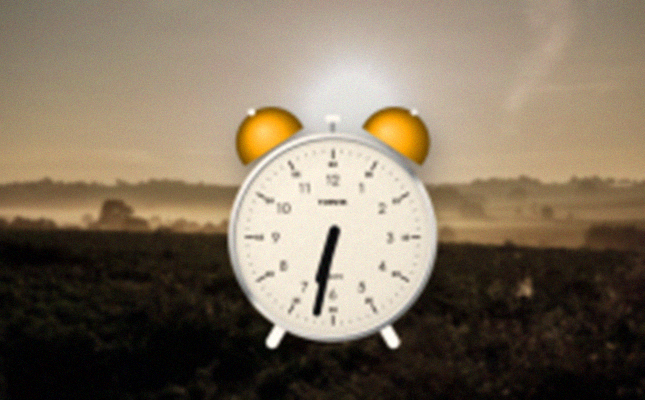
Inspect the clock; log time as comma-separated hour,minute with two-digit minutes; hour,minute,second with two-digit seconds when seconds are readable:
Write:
6,32
